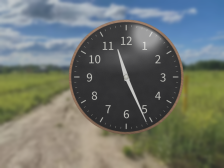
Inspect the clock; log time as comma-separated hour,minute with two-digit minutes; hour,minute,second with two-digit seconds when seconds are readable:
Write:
11,26
